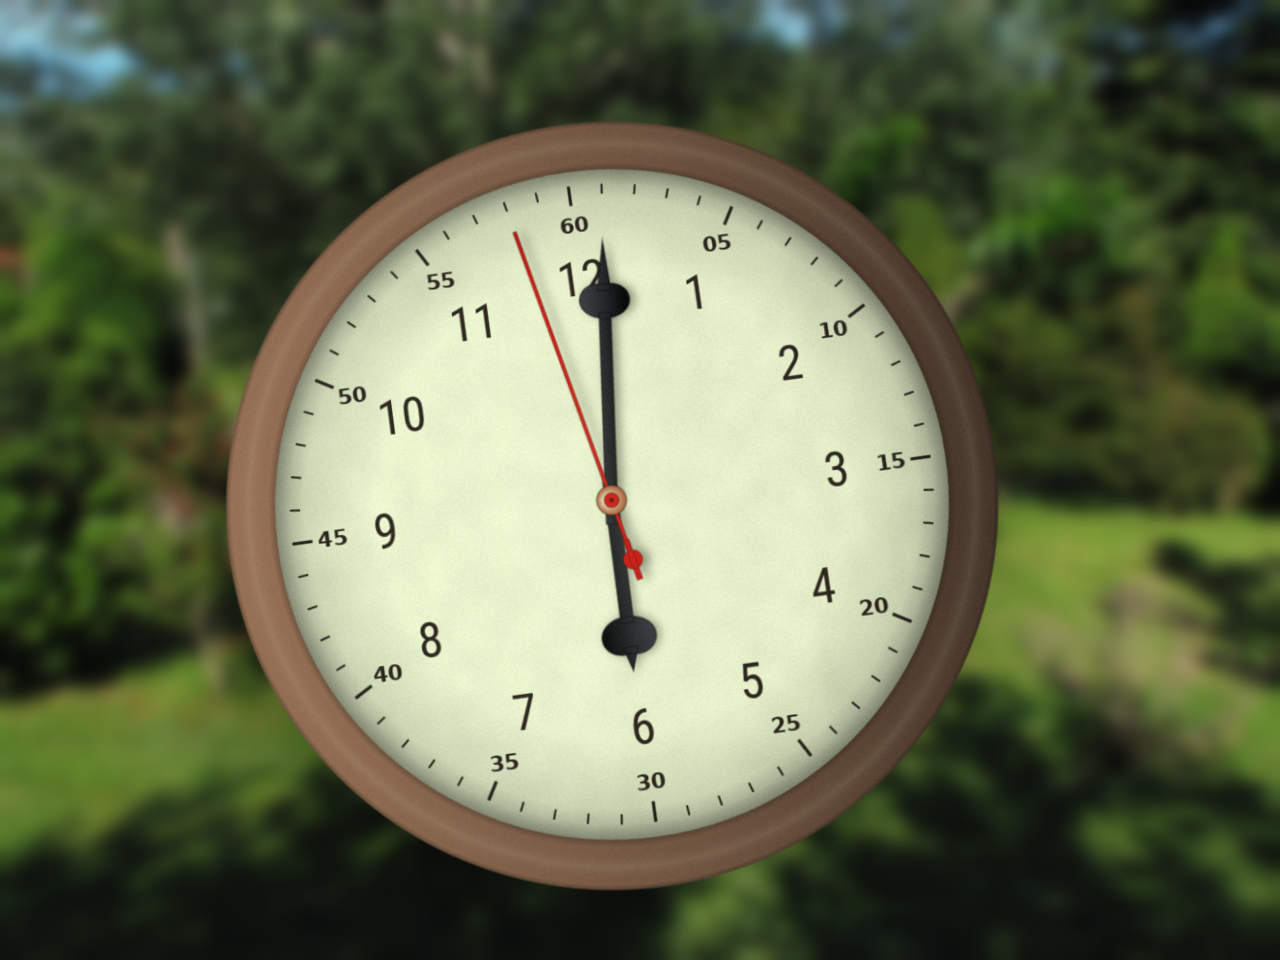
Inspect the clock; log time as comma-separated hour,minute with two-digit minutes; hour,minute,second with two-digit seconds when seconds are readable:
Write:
6,00,58
